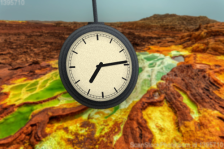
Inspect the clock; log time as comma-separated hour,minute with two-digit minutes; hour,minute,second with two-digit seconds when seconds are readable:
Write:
7,14
